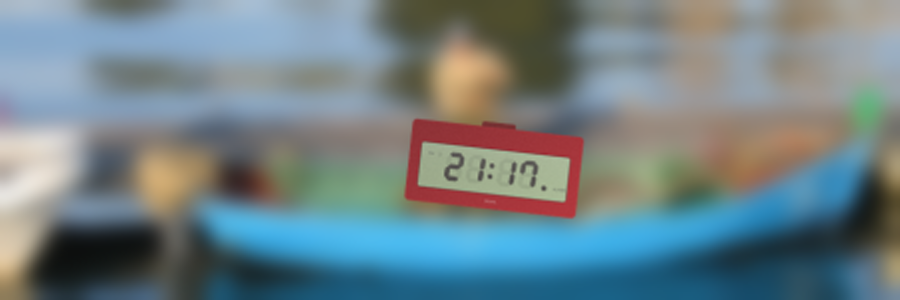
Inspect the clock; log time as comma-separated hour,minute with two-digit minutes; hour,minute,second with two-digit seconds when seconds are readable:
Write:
21,17
